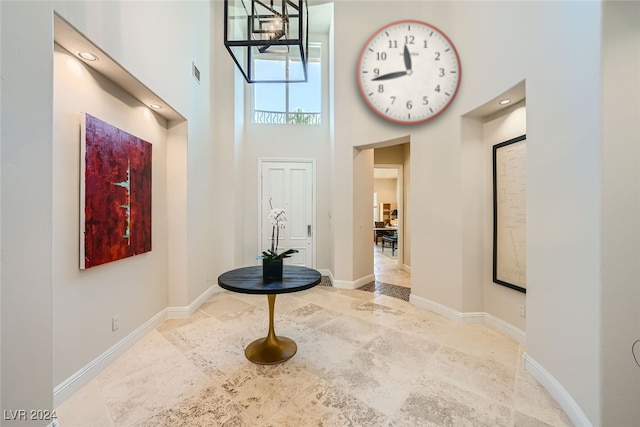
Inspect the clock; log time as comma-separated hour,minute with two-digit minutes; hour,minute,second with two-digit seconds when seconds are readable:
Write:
11,43
